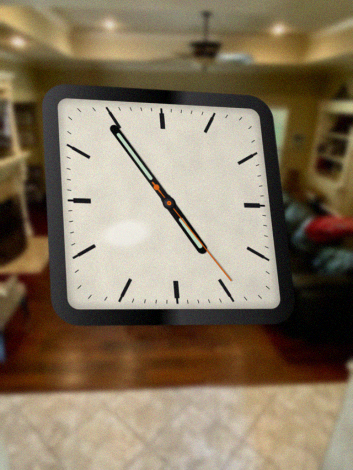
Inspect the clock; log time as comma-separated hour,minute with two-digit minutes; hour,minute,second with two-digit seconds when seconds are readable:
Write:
4,54,24
